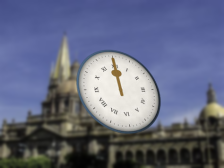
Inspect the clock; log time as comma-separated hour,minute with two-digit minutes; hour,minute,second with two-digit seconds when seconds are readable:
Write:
12,00
